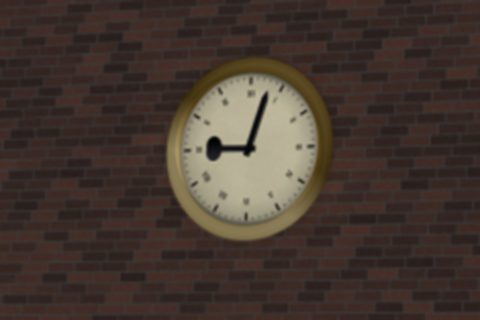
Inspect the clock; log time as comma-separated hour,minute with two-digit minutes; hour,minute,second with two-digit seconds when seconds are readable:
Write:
9,03
